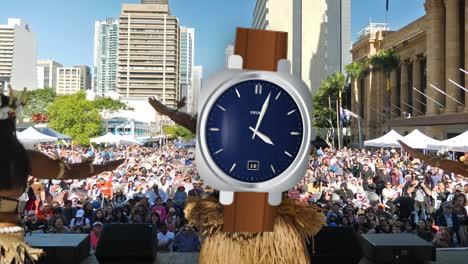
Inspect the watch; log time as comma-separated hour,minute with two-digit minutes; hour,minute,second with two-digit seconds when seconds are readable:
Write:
4,03
